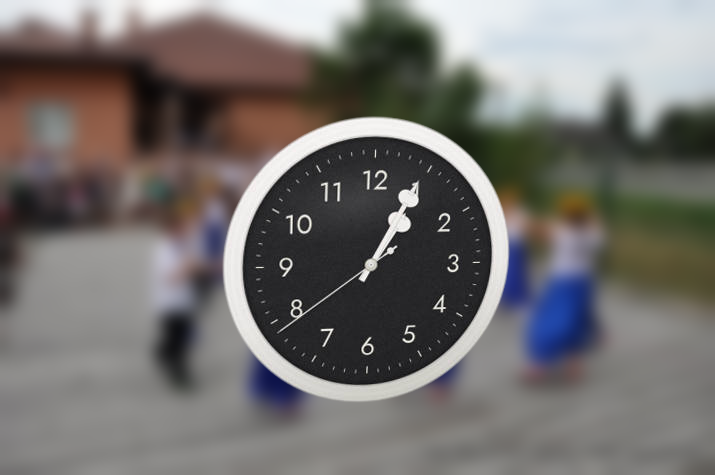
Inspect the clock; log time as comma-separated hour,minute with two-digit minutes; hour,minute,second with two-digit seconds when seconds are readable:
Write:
1,04,39
